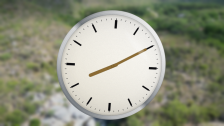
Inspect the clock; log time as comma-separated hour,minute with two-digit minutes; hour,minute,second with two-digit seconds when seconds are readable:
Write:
8,10
